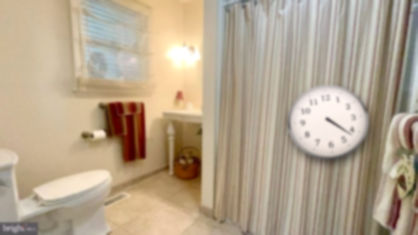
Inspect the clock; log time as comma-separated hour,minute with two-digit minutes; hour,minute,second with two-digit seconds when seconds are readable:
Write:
4,22
